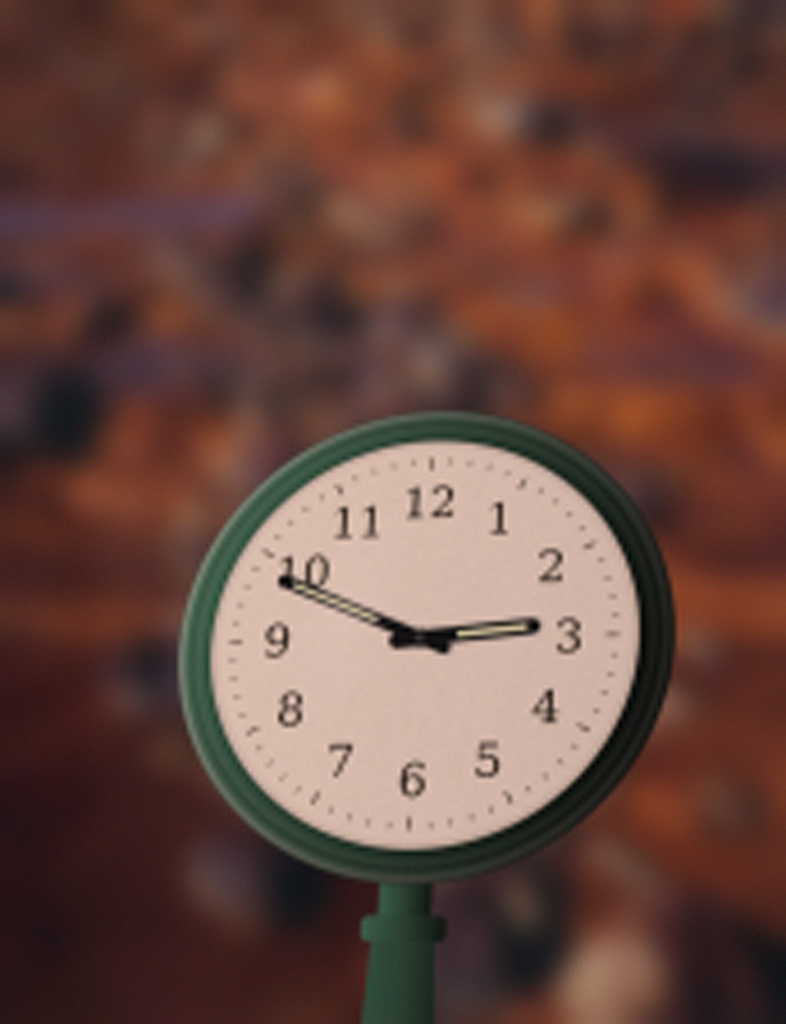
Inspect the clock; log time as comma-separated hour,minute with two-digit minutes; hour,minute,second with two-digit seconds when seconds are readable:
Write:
2,49
